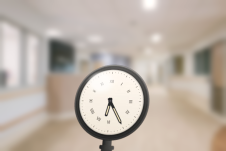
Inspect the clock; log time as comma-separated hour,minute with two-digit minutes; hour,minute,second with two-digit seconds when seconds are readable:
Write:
6,25
